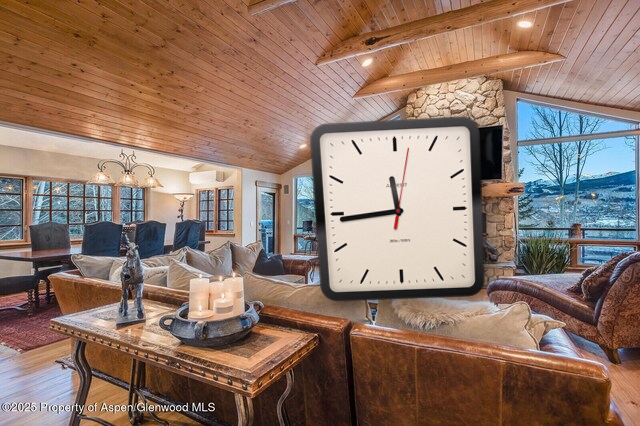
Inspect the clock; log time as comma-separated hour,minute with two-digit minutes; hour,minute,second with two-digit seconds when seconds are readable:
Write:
11,44,02
